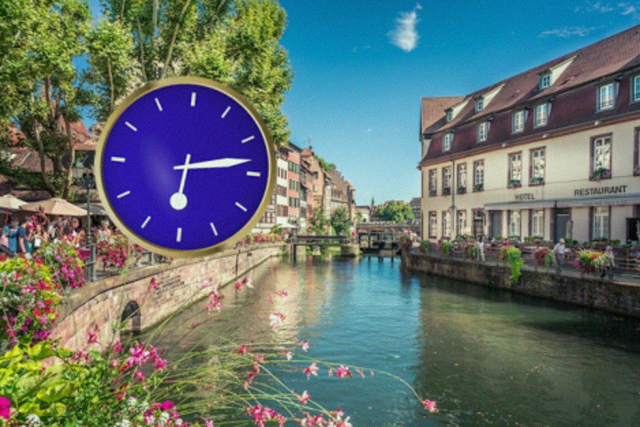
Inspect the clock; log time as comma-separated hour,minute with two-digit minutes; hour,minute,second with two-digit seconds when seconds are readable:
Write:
6,13
